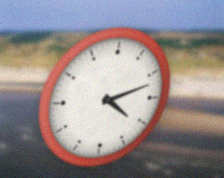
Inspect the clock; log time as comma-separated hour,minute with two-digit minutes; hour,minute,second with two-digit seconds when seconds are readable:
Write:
4,12
